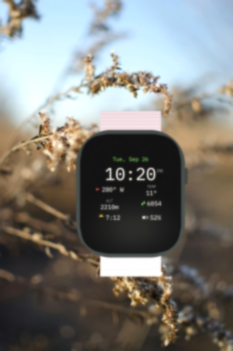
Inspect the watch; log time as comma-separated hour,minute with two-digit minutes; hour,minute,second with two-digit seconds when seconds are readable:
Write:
10,20
